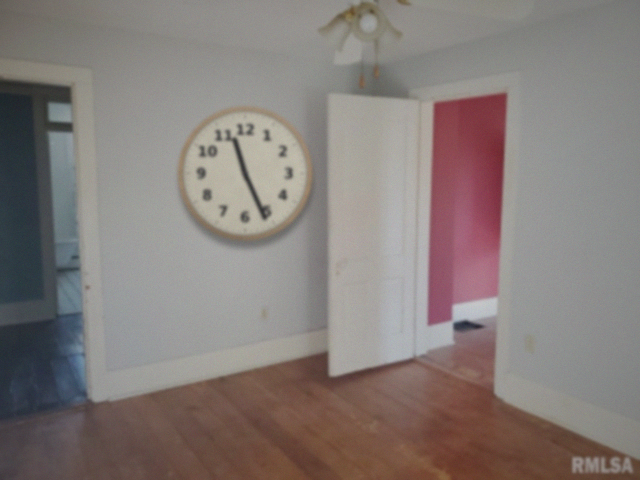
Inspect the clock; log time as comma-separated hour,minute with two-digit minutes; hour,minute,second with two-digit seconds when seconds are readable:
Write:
11,26
